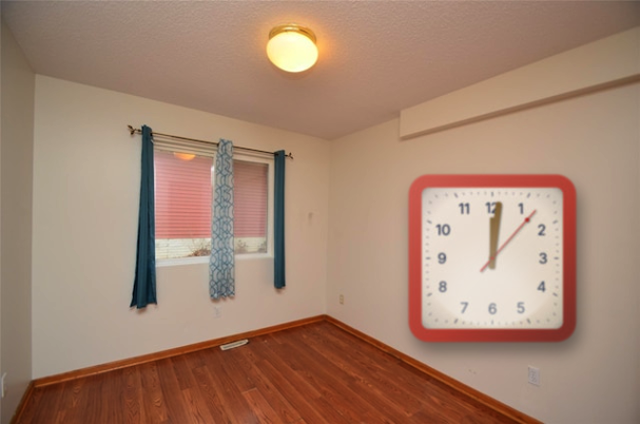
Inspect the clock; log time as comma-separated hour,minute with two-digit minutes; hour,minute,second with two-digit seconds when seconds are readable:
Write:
12,01,07
